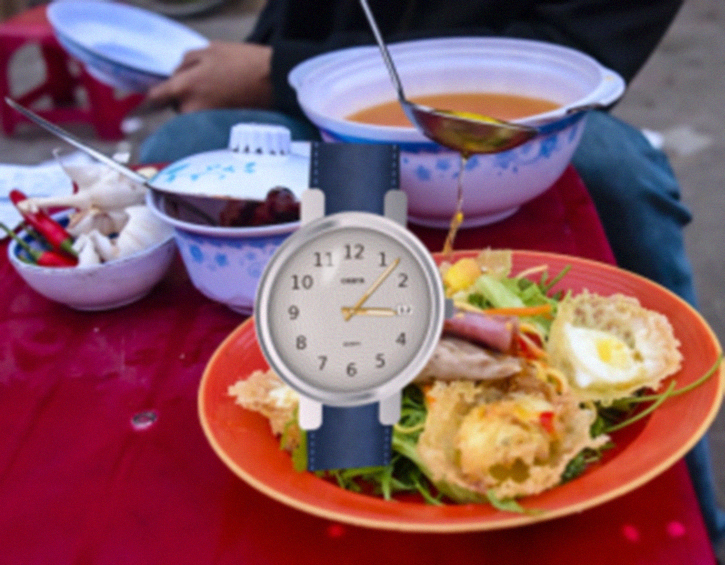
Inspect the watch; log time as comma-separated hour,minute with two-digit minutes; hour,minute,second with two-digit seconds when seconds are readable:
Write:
3,07
